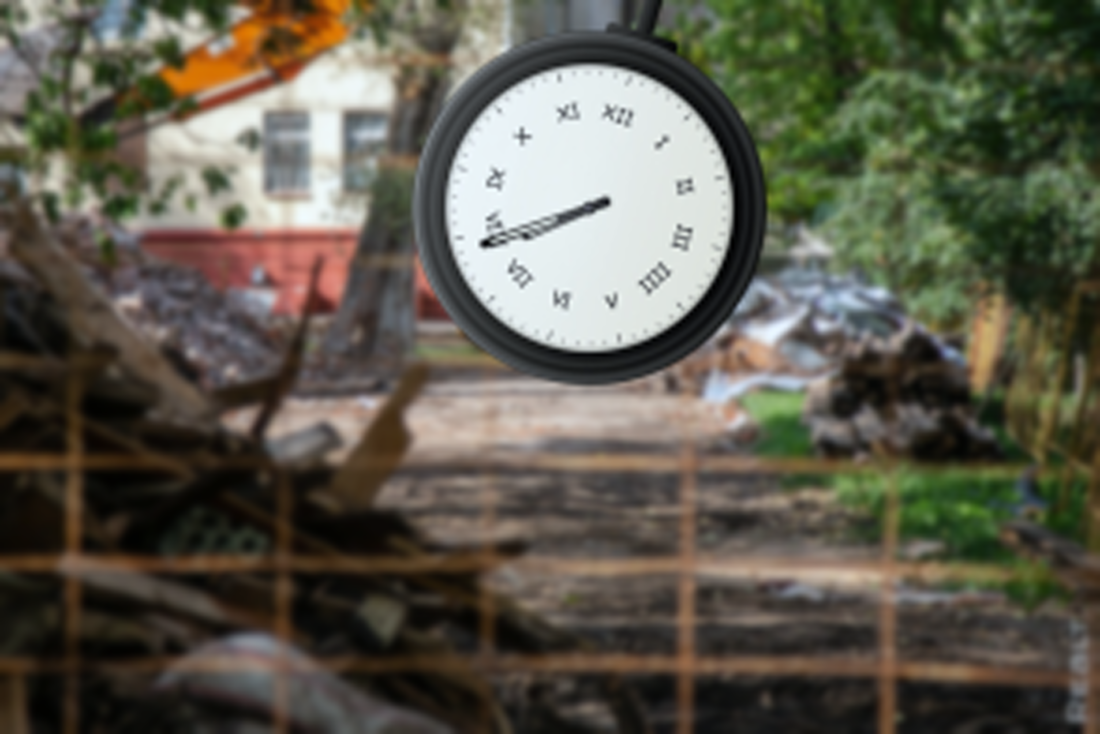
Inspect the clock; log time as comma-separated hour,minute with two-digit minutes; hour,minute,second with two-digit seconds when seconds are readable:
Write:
7,39
